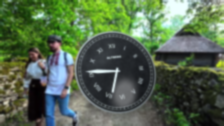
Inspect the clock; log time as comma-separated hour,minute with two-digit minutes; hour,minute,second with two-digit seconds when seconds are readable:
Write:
6,46
